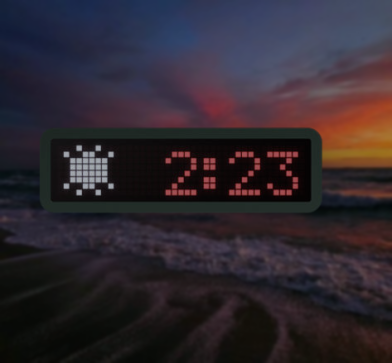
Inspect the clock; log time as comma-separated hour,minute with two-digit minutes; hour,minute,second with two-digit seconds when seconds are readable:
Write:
2,23
